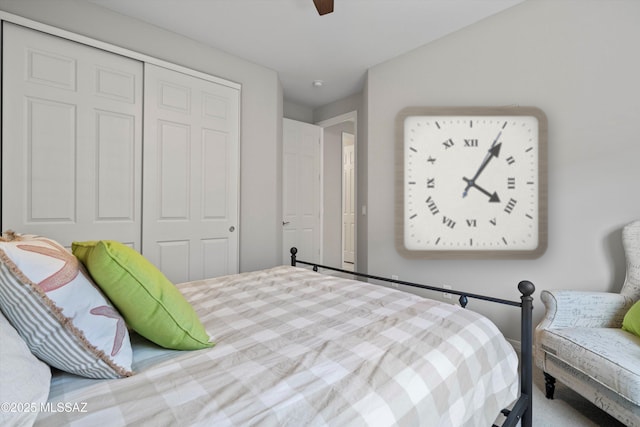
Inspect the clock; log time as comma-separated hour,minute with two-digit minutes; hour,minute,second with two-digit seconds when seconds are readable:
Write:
4,06,05
